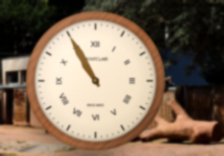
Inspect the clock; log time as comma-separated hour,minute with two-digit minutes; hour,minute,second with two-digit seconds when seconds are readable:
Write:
10,55
